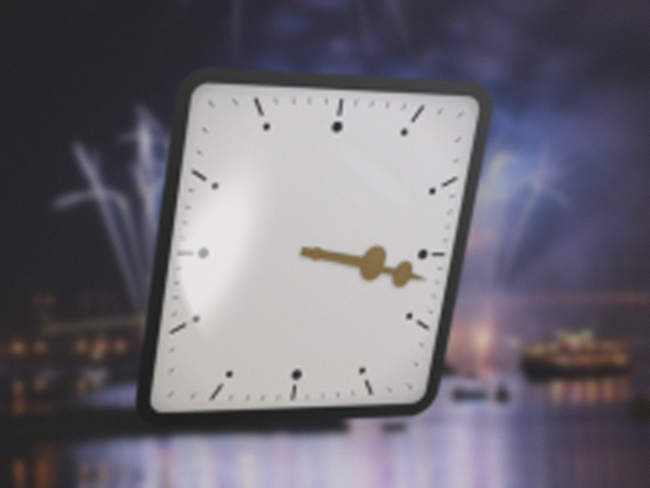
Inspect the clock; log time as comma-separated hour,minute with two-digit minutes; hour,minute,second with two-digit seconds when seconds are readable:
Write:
3,17
